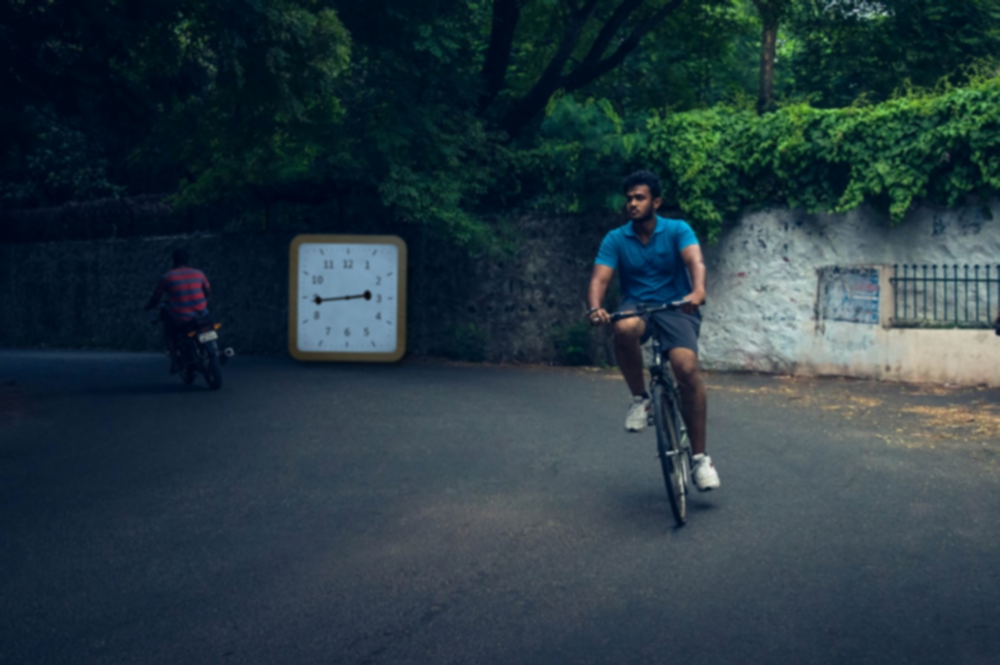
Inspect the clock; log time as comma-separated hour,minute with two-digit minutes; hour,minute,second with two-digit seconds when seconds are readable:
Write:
2,44
